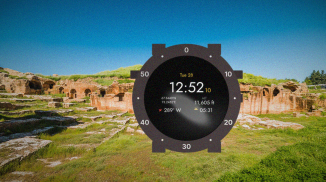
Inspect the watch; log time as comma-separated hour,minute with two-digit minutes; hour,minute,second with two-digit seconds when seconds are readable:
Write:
12,52
